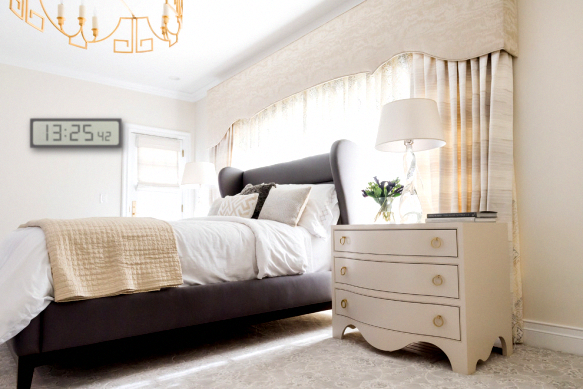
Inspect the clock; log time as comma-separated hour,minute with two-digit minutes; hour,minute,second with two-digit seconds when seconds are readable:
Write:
13,25,42
